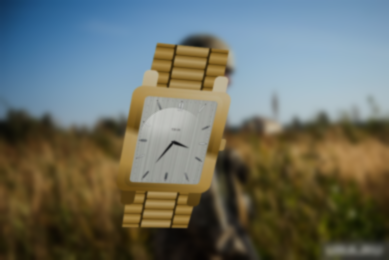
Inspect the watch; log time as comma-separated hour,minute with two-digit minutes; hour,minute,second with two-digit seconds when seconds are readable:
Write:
3,35
